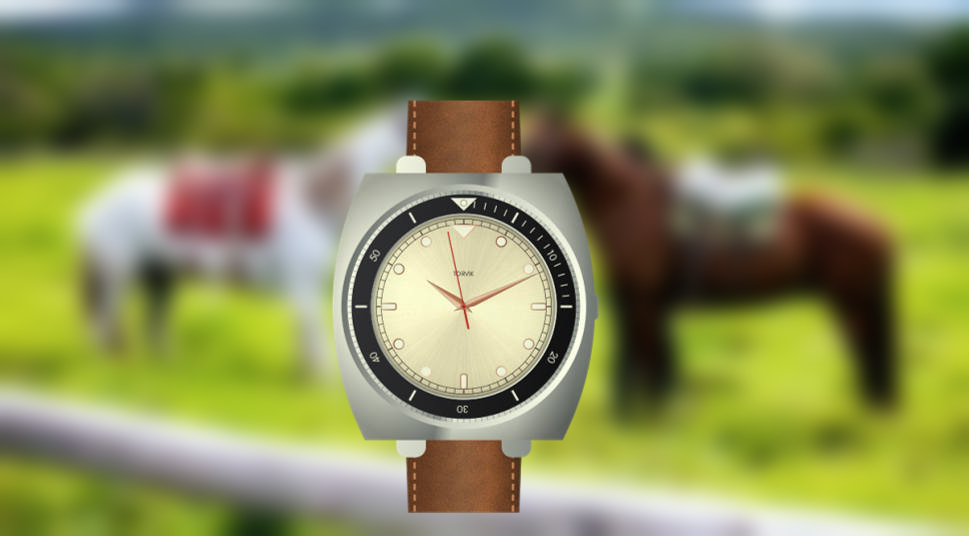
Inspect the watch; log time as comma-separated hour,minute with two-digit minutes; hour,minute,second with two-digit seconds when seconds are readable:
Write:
10,10,58
